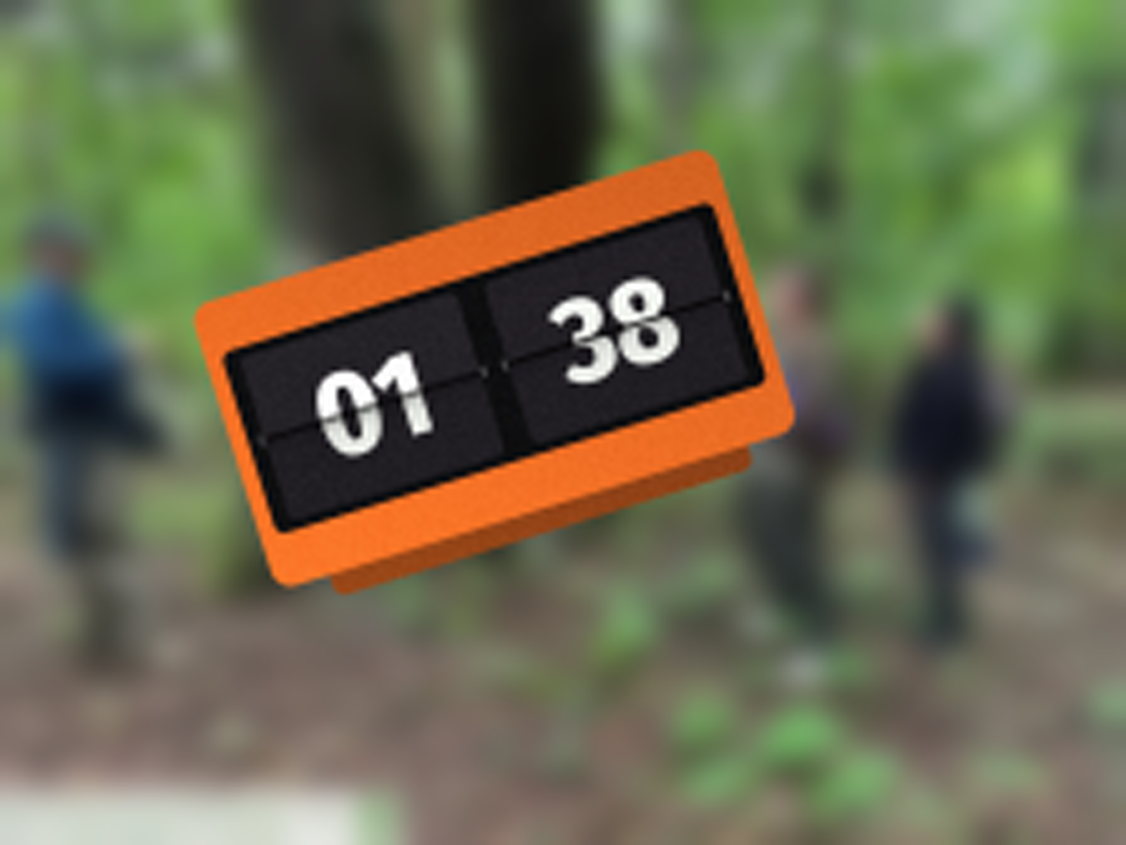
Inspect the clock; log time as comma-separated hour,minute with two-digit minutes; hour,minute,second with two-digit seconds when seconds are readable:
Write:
1,38
